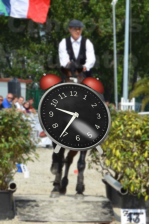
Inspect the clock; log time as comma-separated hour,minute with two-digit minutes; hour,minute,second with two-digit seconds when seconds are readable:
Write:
9,36
